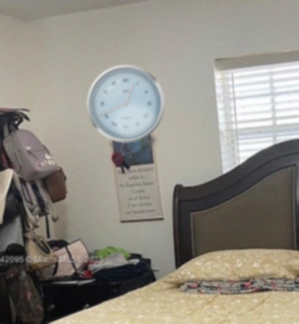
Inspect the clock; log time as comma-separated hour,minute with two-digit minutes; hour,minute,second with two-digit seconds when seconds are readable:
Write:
12,41
